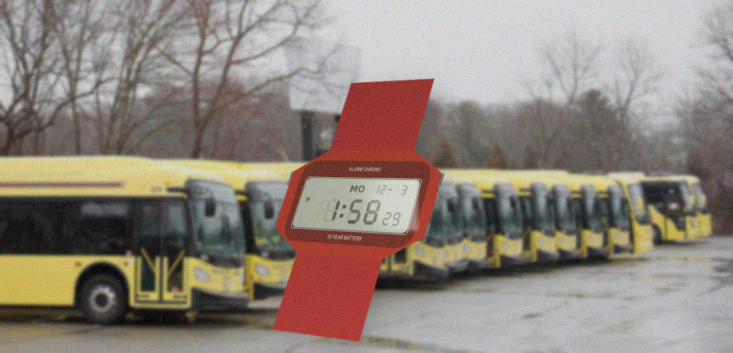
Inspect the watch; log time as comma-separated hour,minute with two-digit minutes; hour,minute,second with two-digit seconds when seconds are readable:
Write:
1,58,29
